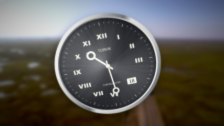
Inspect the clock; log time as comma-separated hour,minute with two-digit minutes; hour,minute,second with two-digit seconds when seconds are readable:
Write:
10,29
